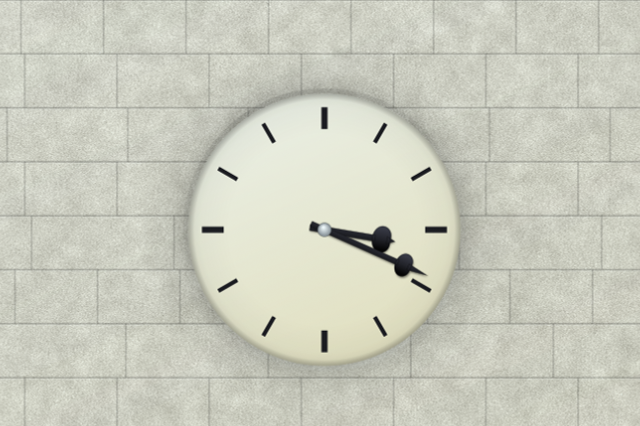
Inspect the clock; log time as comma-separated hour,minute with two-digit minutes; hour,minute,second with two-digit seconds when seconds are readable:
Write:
3,19
